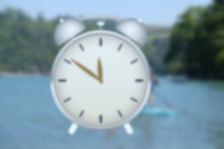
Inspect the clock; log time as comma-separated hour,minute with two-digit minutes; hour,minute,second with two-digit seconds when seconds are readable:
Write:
11,51
